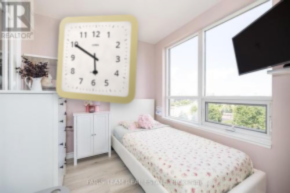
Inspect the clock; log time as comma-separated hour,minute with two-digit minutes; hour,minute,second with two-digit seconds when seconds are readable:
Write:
5,50
